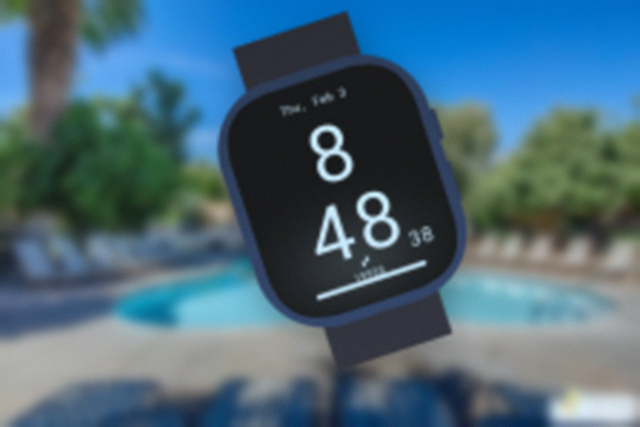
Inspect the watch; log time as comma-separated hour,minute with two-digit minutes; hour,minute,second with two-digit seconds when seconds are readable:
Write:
8,48
